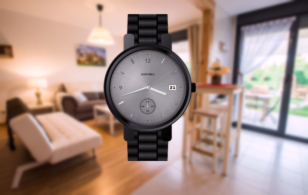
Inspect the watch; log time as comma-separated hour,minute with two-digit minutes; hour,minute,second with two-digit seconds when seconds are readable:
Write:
3,42
